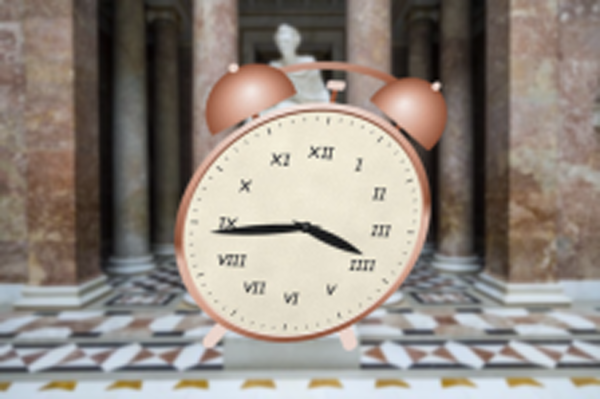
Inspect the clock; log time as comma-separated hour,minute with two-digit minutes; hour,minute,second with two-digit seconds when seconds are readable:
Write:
3,44
